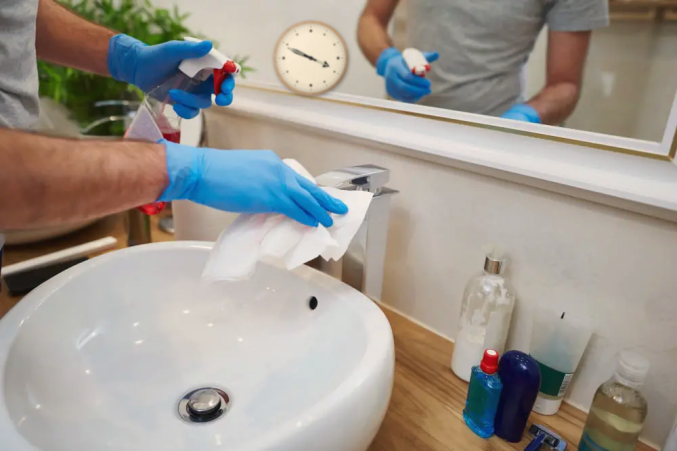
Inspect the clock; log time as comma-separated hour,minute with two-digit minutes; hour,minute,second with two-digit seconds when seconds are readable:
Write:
3,49
